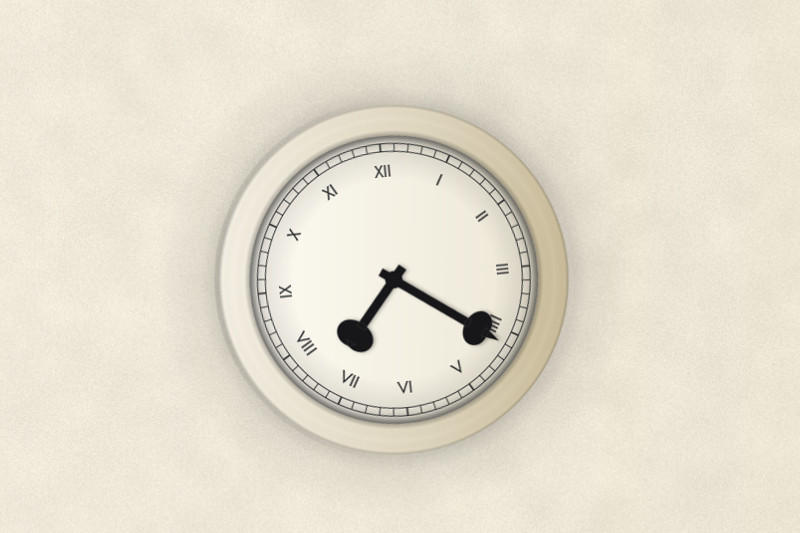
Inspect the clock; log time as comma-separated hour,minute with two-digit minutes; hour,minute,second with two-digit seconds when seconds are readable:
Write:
7,21
